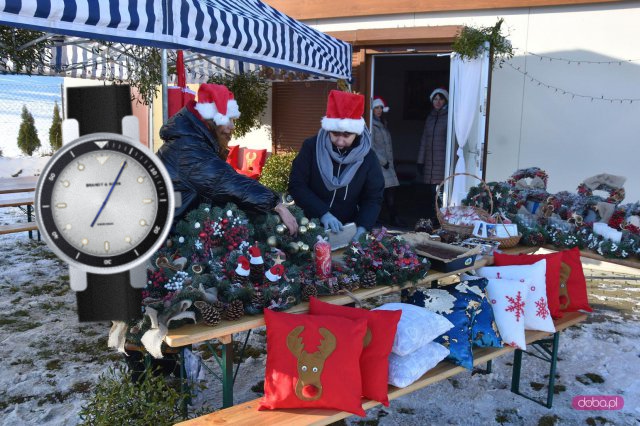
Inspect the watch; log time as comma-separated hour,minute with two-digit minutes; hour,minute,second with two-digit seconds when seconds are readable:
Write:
7,05
